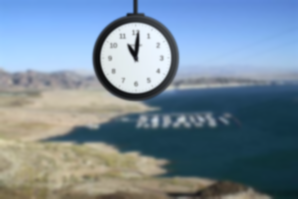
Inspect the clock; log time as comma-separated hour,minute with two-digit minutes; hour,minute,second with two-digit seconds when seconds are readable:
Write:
11,01
